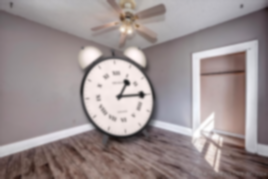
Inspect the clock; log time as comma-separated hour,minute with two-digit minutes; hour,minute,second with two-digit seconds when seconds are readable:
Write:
1,15
